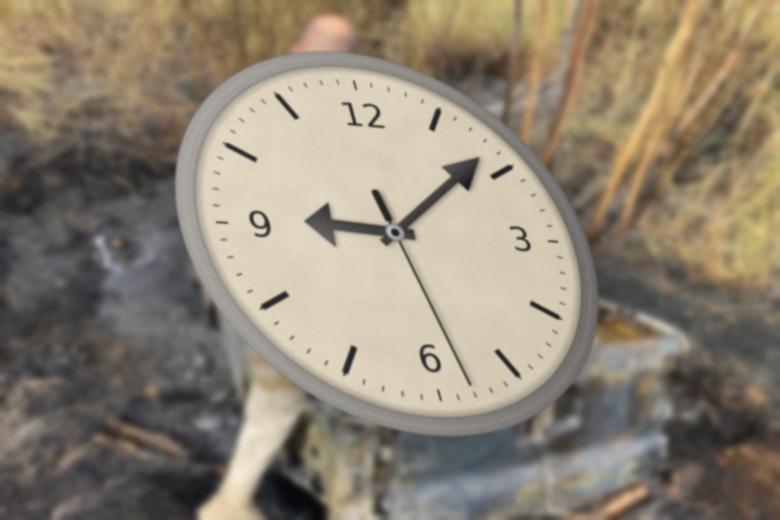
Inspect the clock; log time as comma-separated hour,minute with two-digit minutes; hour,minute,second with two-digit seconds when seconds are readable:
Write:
9,08,28
